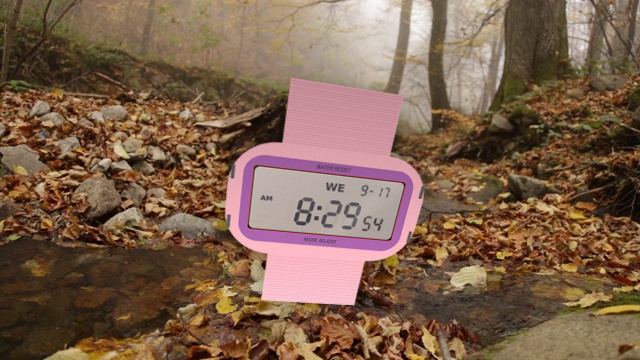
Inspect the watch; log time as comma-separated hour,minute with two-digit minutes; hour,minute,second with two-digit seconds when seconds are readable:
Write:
8,29,54
